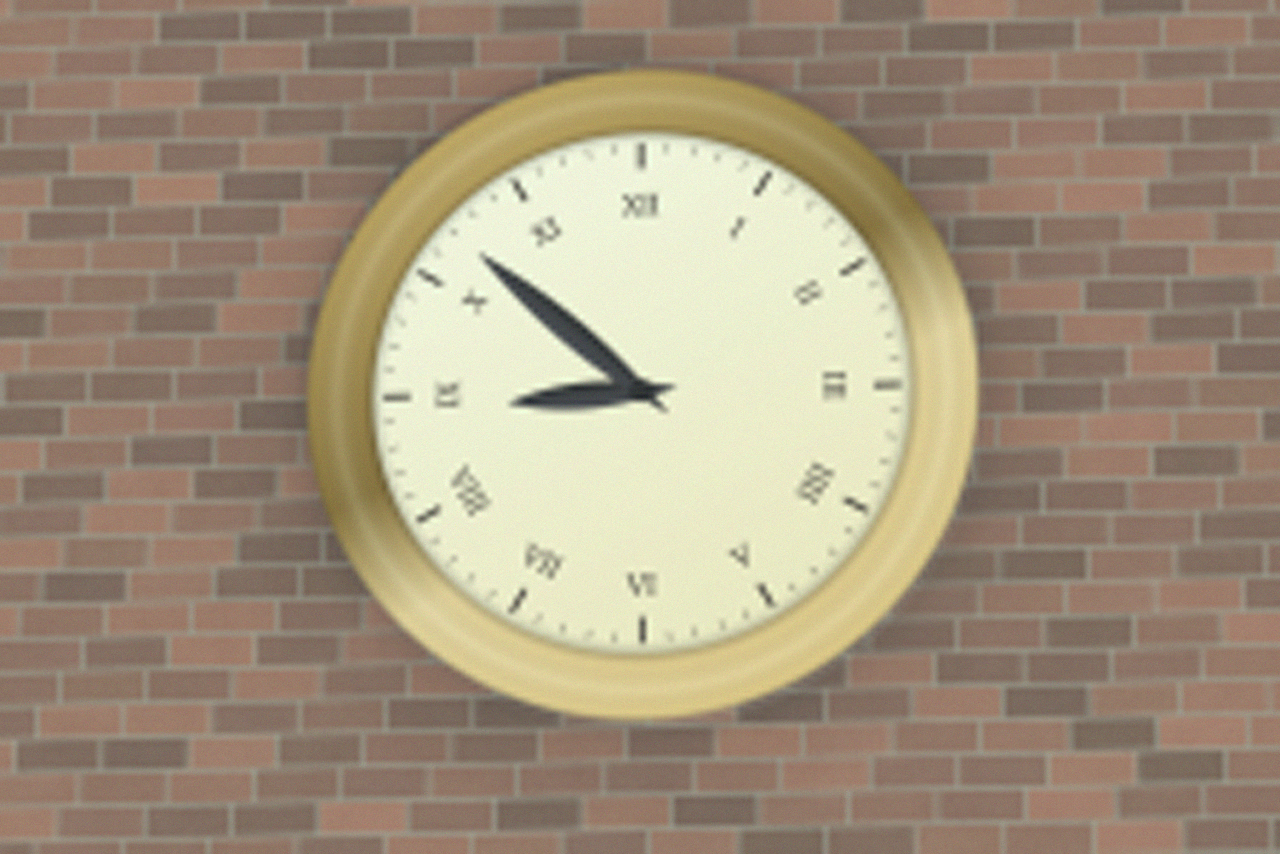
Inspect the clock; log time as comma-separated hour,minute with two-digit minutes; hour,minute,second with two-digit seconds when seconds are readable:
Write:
8,52
